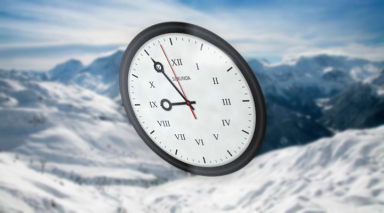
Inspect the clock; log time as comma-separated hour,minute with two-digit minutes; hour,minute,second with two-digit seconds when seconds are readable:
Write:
8,54,58
